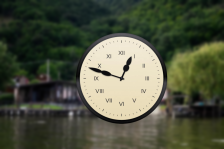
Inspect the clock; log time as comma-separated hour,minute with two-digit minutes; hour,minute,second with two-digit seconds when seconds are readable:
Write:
12,48
